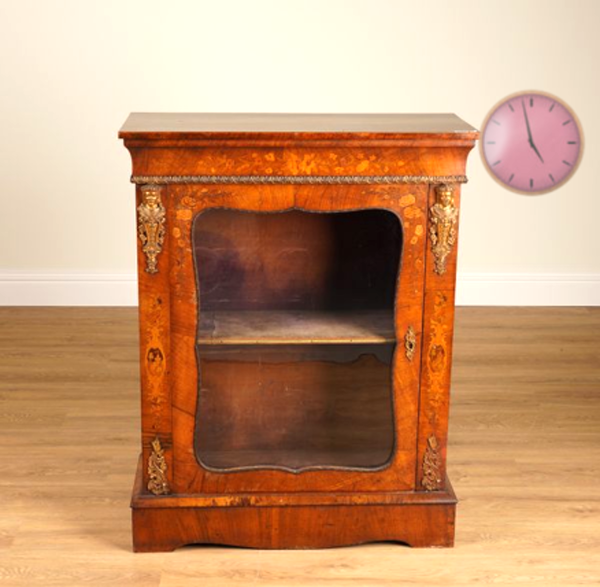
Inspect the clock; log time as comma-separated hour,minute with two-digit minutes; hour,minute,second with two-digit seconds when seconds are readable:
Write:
4,58
